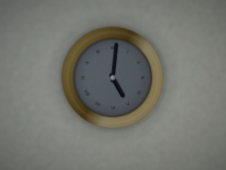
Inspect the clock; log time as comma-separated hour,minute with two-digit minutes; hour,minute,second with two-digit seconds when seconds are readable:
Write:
5,01
